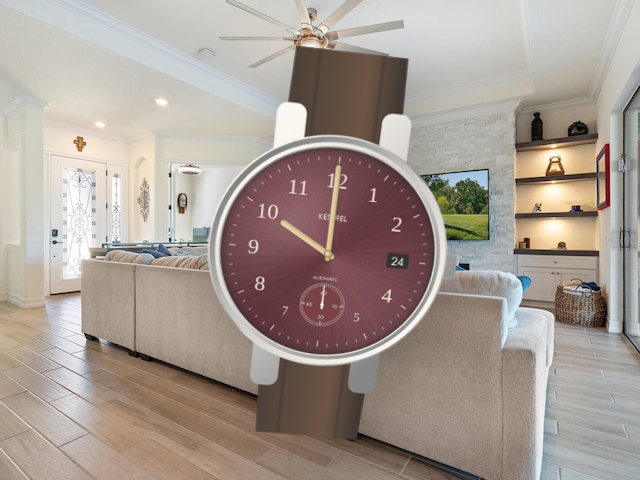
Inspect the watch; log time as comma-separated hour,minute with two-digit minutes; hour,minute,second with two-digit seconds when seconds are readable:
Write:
10,00
